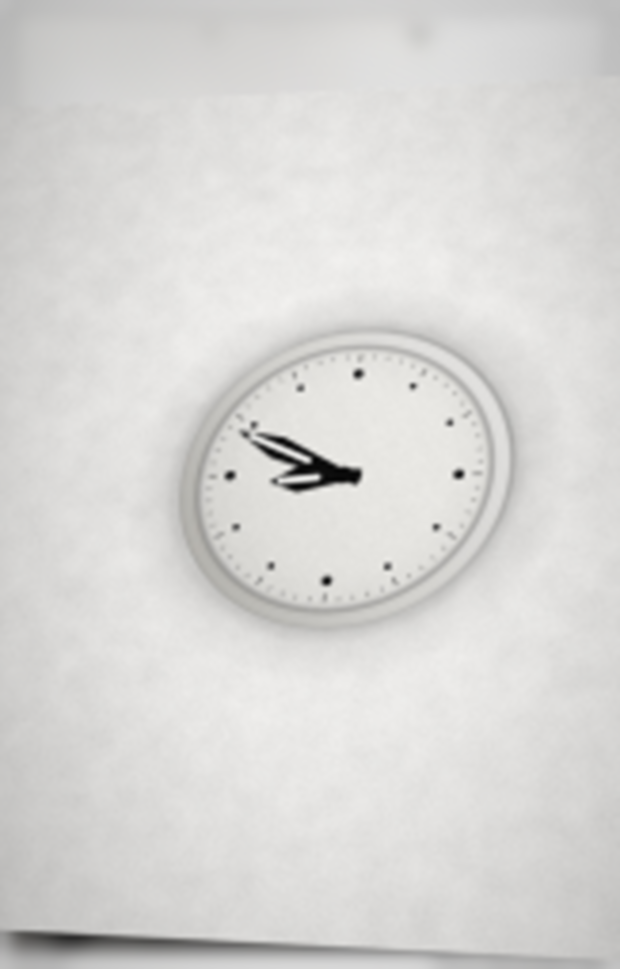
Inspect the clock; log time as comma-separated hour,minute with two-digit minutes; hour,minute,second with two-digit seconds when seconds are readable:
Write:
8,49
